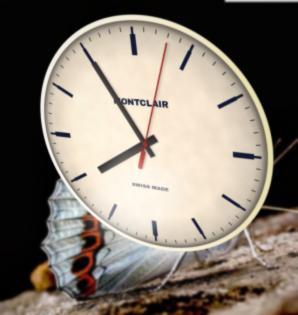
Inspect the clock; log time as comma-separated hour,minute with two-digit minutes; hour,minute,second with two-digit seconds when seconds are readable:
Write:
7,55,03
